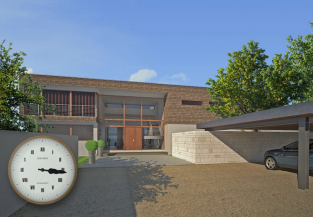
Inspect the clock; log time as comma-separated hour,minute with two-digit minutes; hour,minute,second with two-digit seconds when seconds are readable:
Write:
3,16
